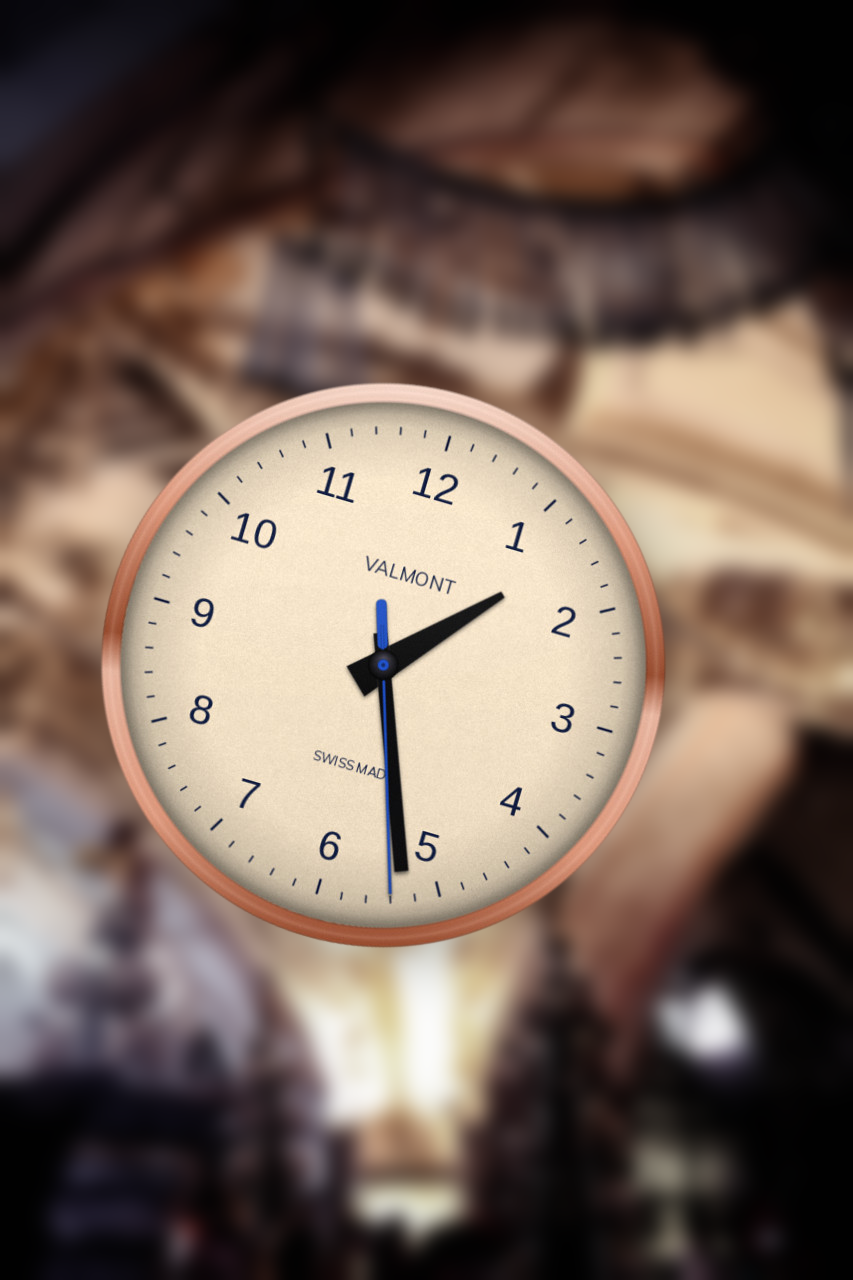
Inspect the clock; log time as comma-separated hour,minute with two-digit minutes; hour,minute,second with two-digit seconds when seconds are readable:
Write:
1,26,27
